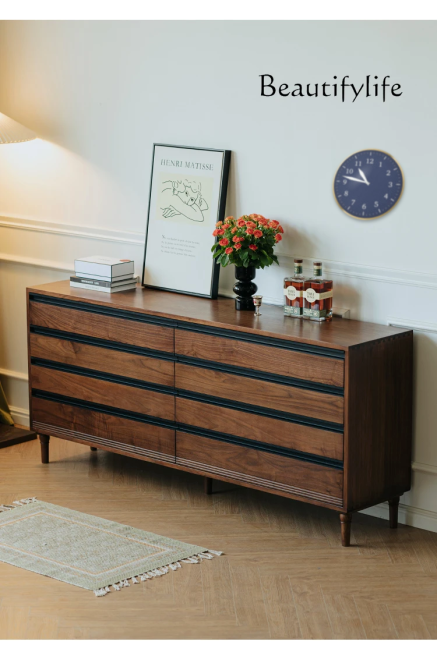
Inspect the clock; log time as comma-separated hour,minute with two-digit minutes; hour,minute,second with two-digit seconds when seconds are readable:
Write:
10,47
